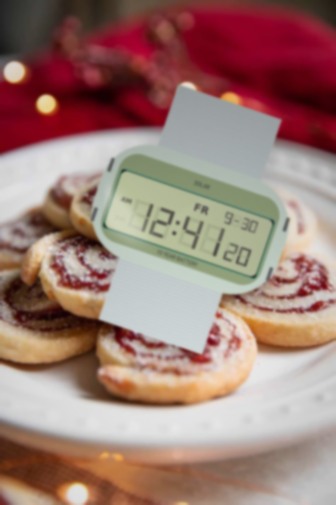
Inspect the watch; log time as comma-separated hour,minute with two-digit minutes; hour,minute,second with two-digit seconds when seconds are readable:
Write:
12,41,20
